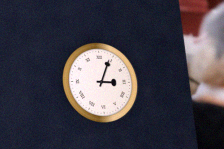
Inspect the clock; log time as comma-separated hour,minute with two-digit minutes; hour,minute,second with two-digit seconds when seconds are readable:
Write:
3,04
